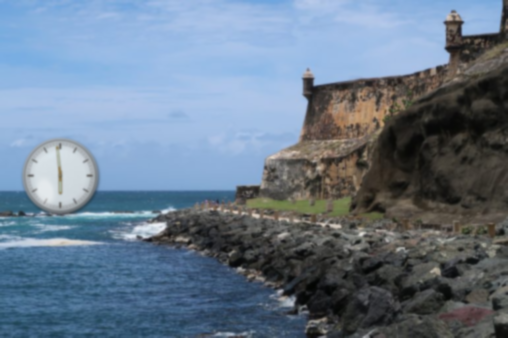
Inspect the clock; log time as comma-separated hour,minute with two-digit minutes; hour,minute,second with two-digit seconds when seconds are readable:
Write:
5,59
